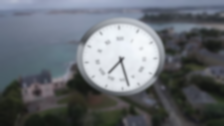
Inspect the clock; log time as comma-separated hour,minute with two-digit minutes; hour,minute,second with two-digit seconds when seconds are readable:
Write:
7,28
